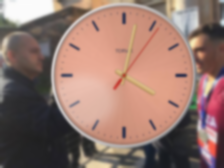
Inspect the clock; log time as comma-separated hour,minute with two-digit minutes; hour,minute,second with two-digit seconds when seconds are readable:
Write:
4,02,06
